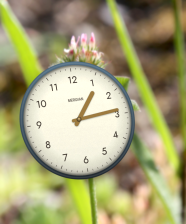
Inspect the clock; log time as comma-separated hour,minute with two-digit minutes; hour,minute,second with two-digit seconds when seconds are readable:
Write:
1,14
